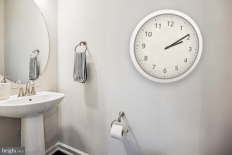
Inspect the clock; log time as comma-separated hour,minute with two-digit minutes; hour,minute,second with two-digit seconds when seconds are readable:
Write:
2,09
